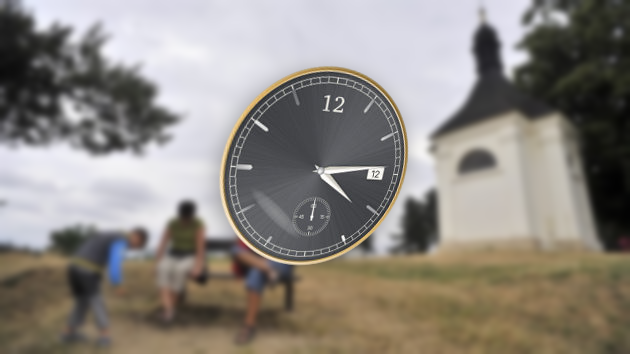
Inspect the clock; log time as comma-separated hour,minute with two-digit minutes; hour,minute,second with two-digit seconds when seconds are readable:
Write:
4,14
